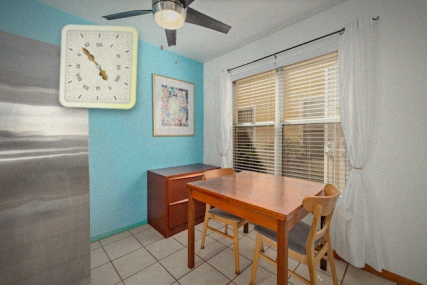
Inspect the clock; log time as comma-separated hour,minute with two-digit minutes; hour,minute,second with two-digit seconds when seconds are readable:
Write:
4,53
